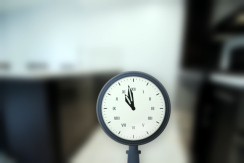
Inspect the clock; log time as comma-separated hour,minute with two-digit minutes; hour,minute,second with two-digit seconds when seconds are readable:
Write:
10,58
